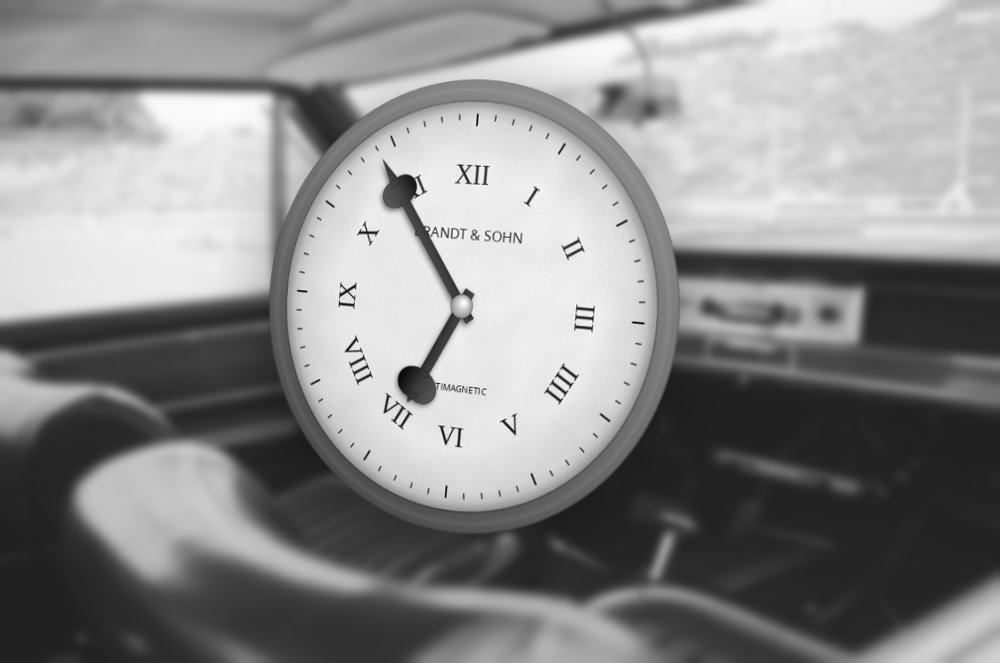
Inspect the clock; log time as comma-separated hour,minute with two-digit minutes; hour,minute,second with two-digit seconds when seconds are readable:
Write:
6,54
